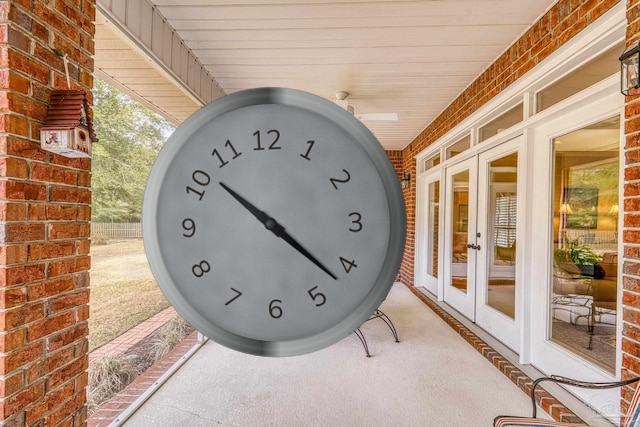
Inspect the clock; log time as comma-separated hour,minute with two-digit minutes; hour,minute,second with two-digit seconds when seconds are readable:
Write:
10,22
